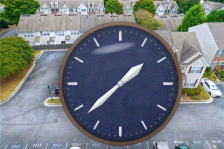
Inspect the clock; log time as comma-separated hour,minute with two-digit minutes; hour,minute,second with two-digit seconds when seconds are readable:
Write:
1,38
